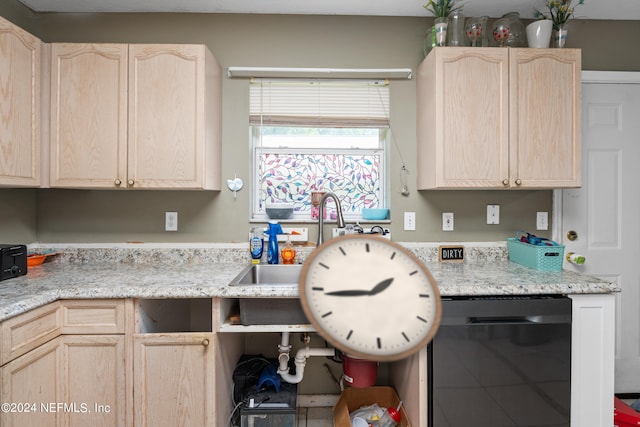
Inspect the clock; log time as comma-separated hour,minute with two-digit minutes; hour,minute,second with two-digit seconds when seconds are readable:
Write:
1,44
